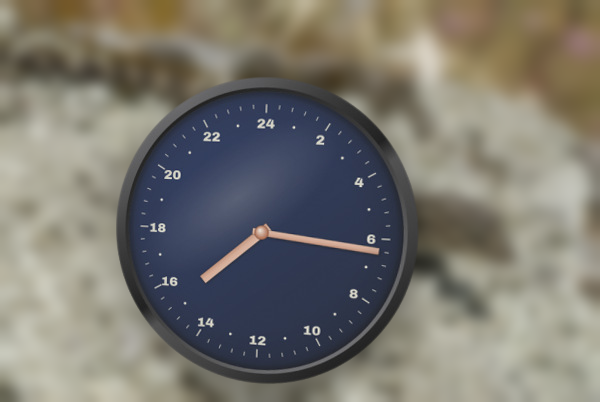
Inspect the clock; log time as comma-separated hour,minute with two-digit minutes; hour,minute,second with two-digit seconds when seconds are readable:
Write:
15,16
